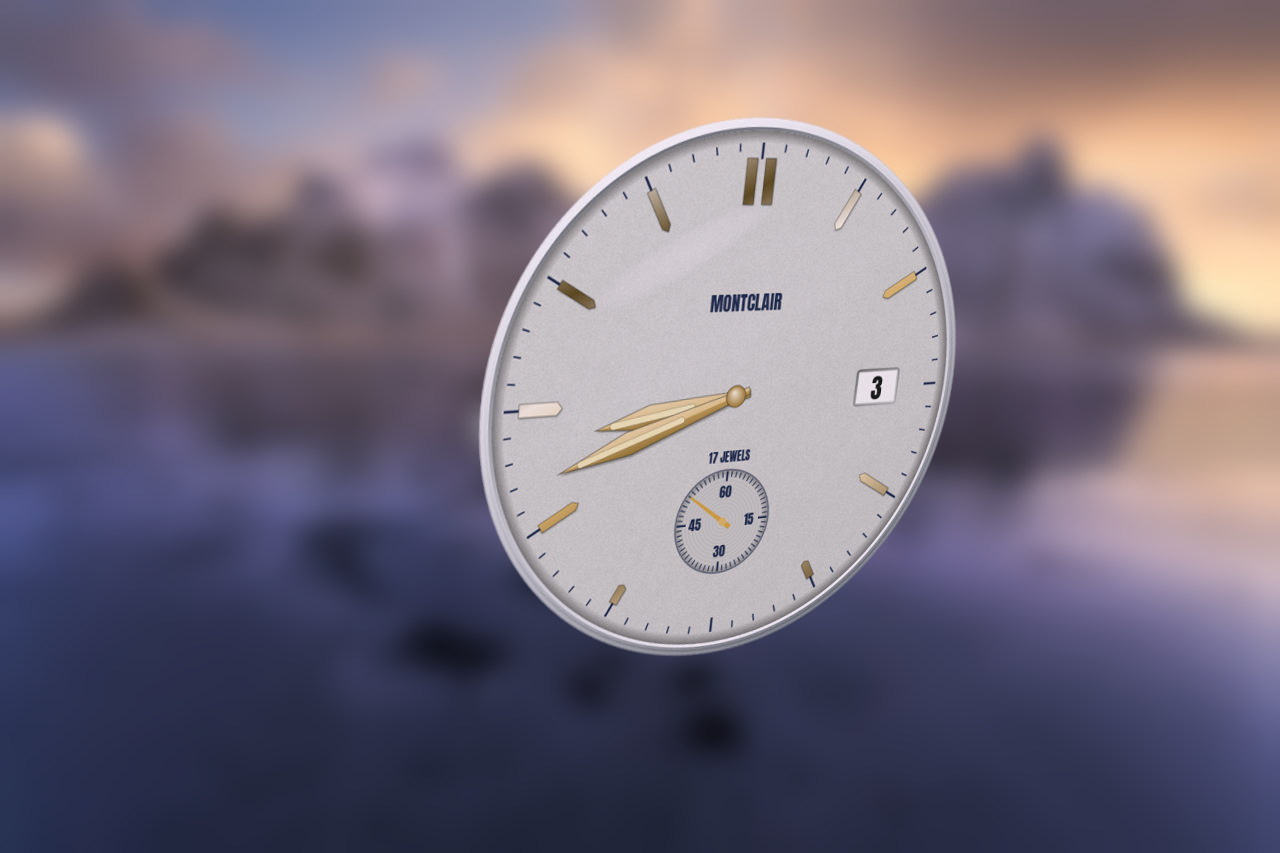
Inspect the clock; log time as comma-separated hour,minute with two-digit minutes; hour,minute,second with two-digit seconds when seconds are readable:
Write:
8,41,51
